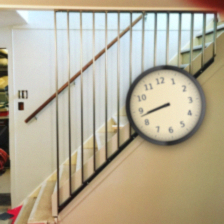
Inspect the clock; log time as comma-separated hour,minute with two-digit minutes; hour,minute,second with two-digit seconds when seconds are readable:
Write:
8,43
